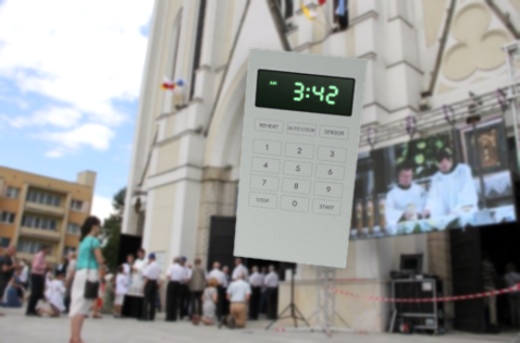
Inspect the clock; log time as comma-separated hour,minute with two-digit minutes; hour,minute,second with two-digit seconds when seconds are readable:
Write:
3,42
